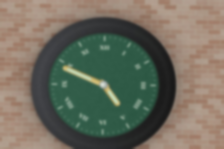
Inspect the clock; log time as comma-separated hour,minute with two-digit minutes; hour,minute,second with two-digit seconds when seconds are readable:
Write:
4,49
